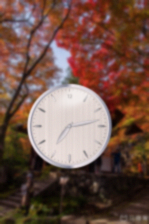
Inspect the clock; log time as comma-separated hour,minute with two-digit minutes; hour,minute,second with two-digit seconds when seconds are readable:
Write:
7,13
